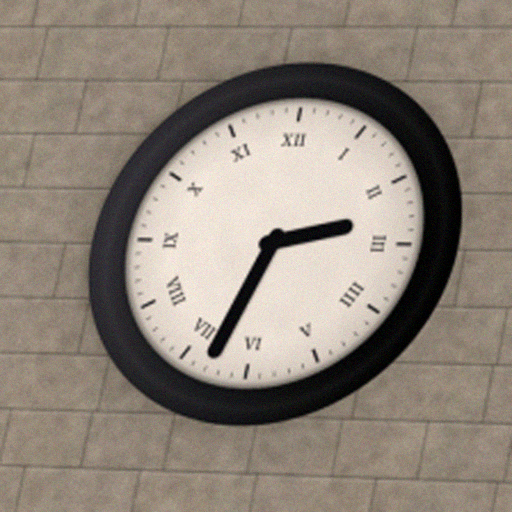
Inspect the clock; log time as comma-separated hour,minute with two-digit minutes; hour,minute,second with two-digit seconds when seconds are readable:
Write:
2,33
